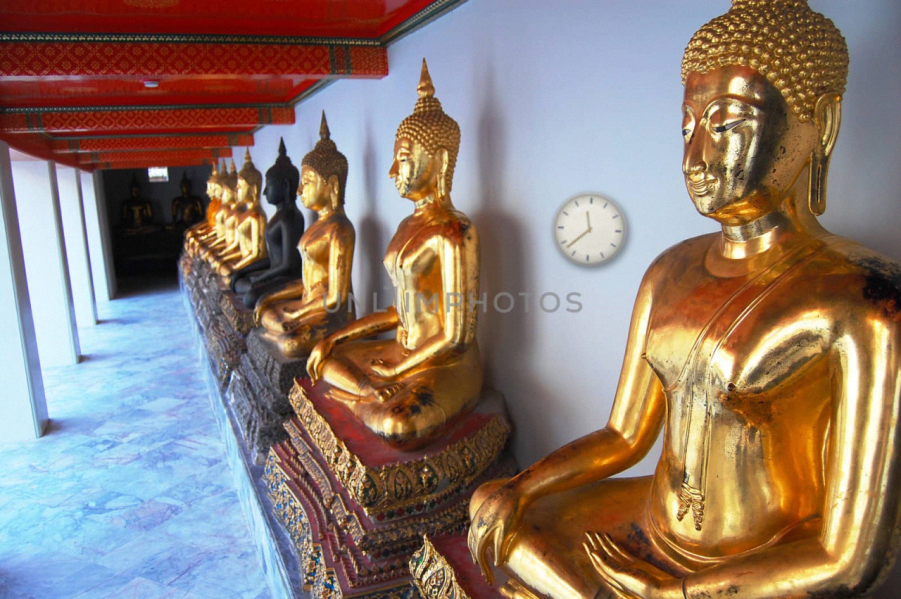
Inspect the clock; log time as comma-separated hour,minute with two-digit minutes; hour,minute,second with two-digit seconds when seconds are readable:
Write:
11,38
